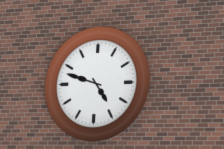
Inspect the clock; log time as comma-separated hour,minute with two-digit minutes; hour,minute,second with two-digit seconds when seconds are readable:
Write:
4,48
